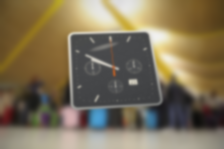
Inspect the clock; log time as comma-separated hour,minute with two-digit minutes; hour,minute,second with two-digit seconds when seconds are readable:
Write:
9,50
